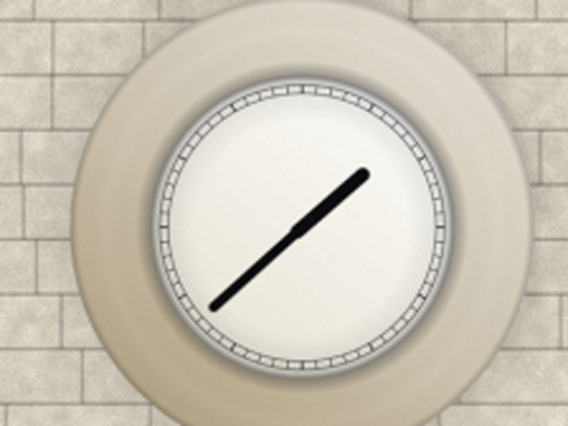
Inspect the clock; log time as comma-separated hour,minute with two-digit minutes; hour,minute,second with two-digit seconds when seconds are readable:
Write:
1,38
